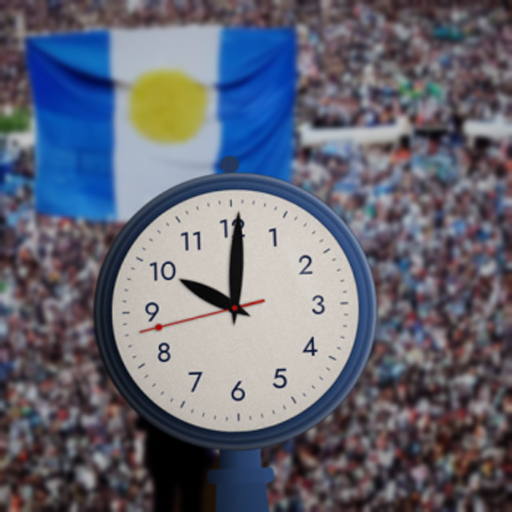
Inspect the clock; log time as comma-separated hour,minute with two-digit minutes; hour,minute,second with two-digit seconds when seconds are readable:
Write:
10,00,43
